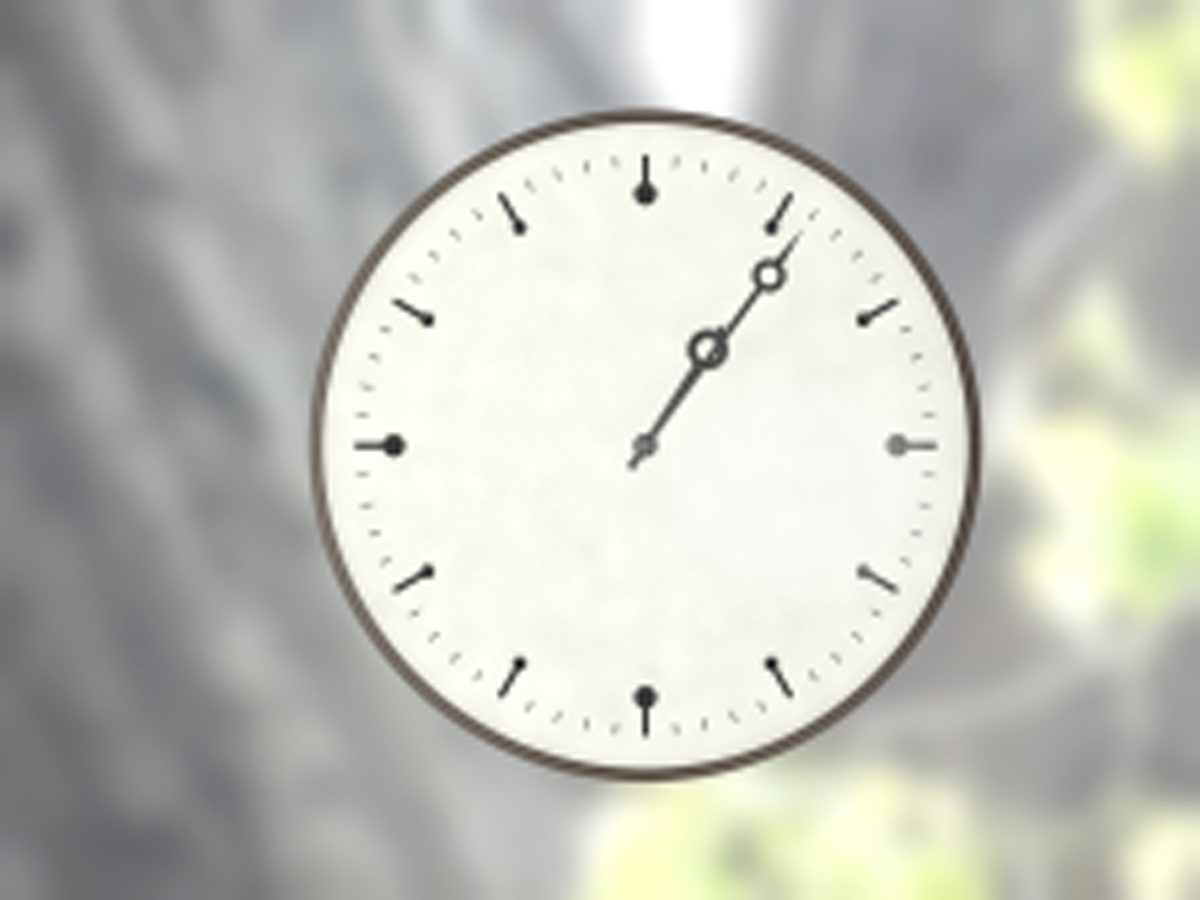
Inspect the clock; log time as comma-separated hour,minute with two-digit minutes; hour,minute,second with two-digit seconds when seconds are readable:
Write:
1,06
